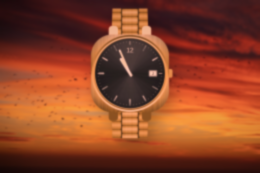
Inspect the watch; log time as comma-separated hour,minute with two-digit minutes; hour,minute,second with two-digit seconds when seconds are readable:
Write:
10,56
